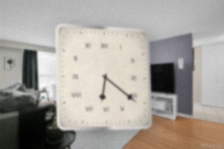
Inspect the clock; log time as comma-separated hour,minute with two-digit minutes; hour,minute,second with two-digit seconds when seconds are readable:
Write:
6,21
